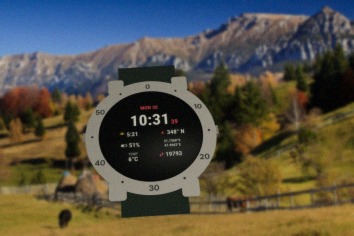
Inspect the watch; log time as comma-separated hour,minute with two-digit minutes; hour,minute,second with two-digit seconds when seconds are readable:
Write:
10,31
